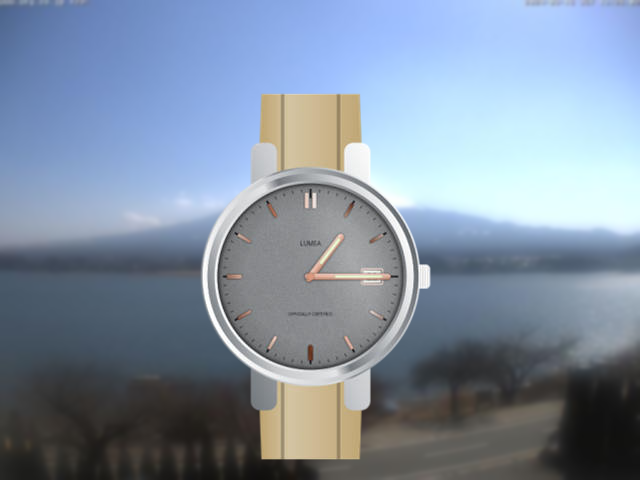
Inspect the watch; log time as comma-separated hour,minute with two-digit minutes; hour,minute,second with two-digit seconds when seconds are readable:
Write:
1,15
